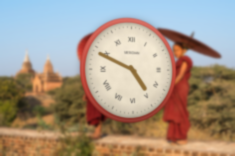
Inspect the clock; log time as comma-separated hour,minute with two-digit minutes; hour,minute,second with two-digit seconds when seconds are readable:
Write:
4,49
